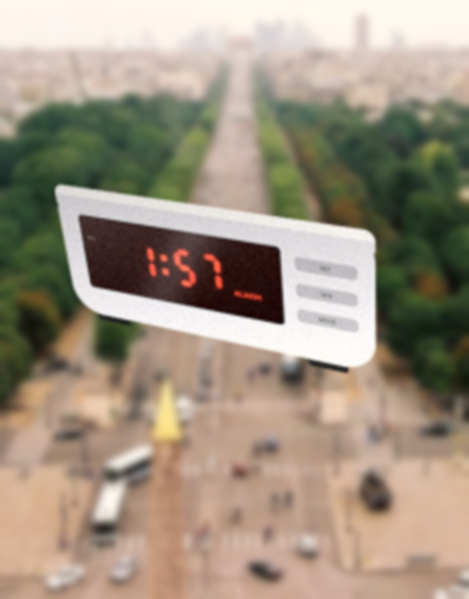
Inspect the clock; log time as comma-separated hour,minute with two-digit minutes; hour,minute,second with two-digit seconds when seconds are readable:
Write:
1,57
